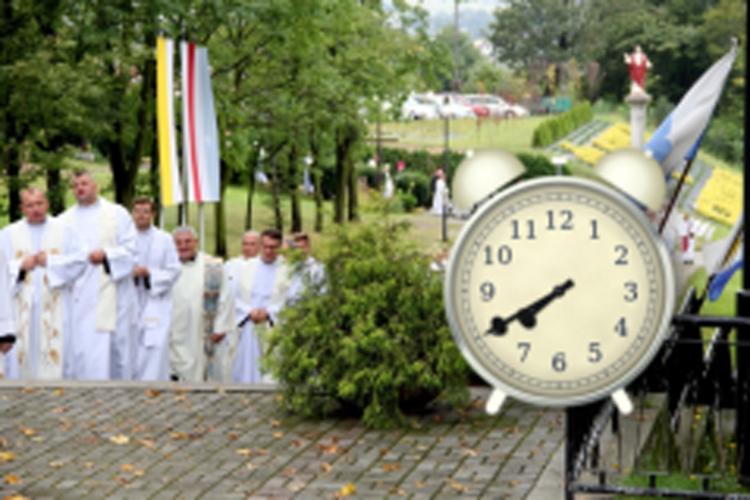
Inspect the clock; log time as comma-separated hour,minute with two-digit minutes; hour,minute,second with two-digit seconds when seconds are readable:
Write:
7,40
